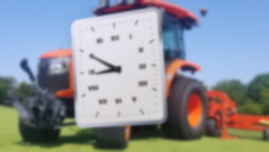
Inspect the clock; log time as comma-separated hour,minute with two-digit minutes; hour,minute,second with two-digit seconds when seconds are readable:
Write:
8,50
